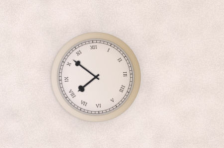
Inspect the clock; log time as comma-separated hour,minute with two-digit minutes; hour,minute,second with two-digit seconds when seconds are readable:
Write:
7,52
